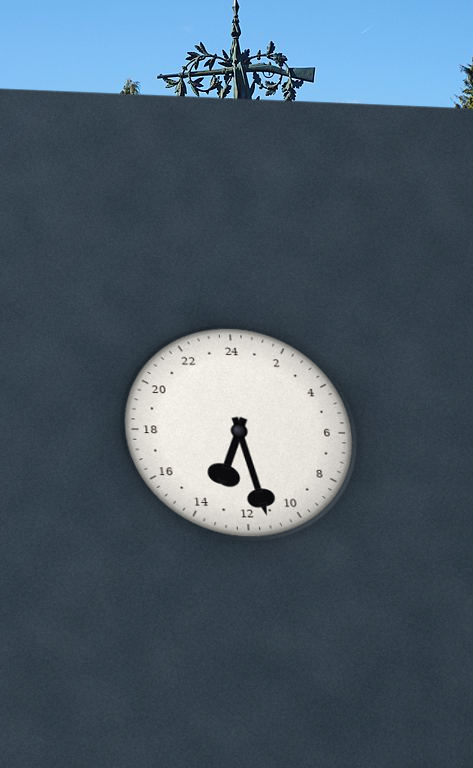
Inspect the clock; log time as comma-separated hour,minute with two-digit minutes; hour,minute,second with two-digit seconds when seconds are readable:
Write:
13,28
